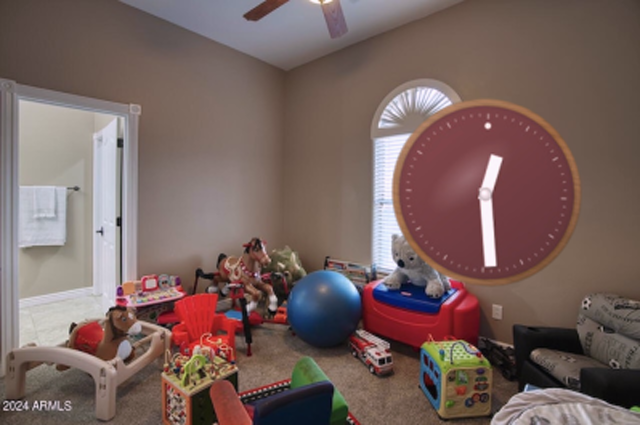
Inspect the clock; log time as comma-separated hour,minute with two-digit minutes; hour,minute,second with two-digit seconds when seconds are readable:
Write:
12,29
